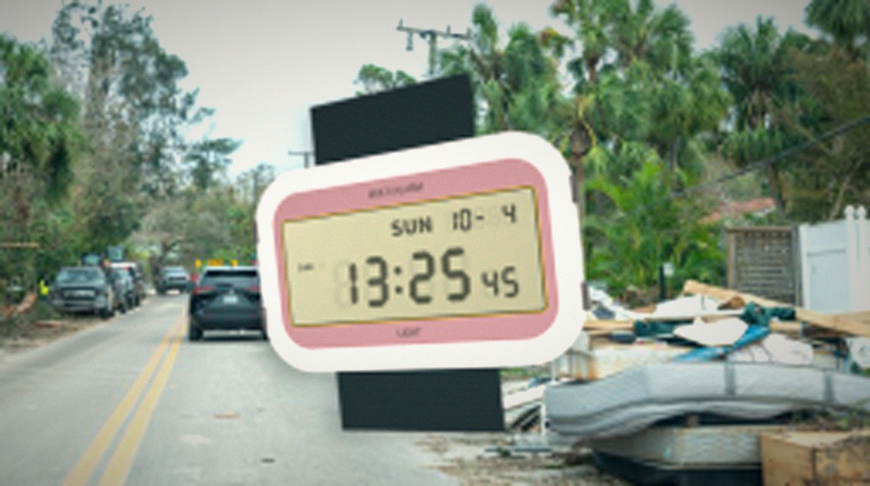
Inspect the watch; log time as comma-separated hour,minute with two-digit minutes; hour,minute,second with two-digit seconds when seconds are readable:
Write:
13,25,45
